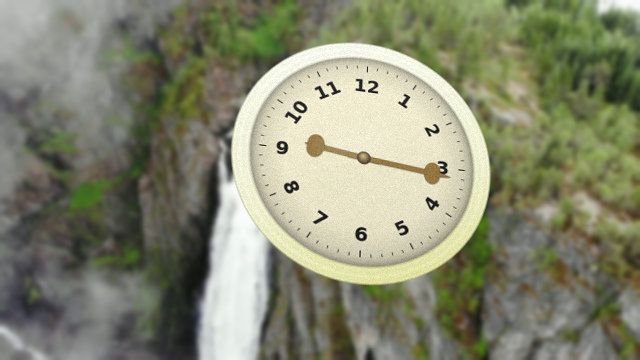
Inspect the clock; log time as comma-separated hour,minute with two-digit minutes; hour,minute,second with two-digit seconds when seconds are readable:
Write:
9,16
